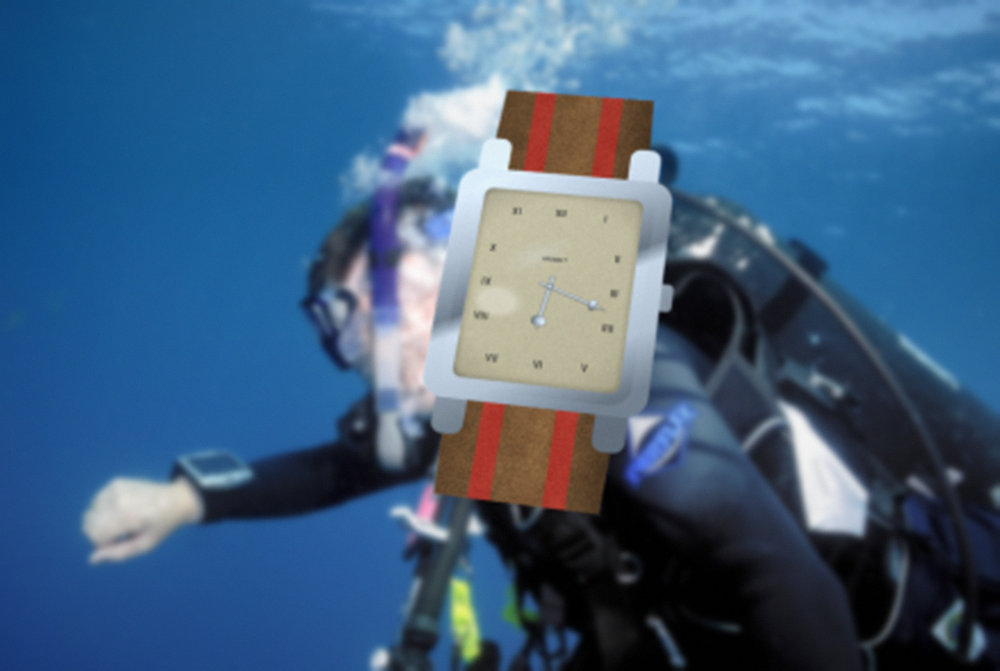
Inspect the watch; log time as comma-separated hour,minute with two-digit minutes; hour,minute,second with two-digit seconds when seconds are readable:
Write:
6,18
